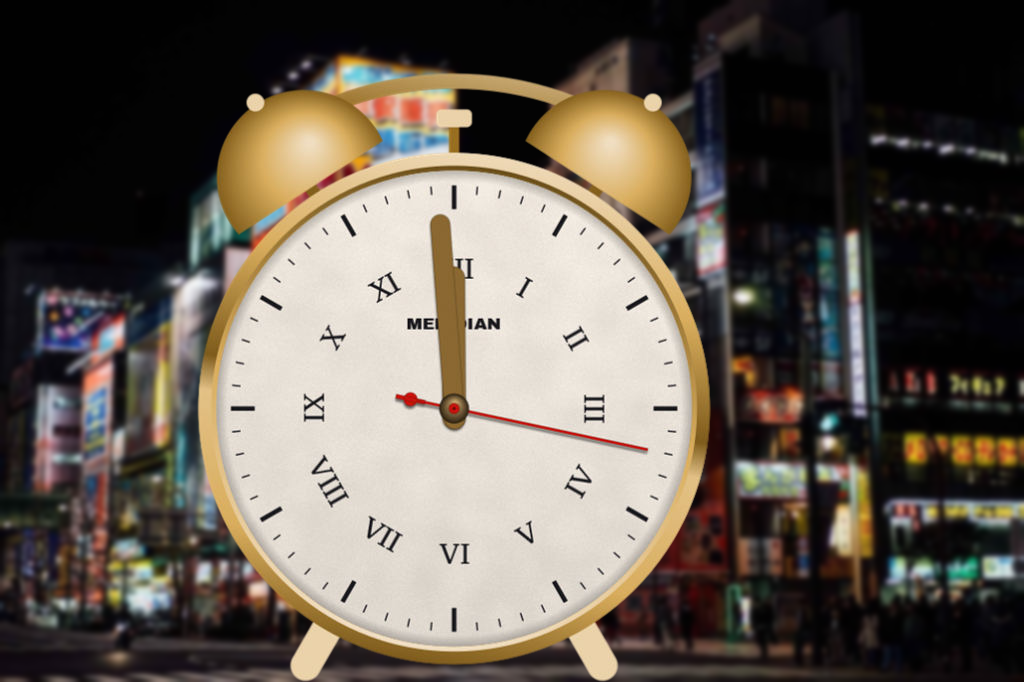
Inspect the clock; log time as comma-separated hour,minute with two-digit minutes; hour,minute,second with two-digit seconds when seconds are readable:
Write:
11,59,17
